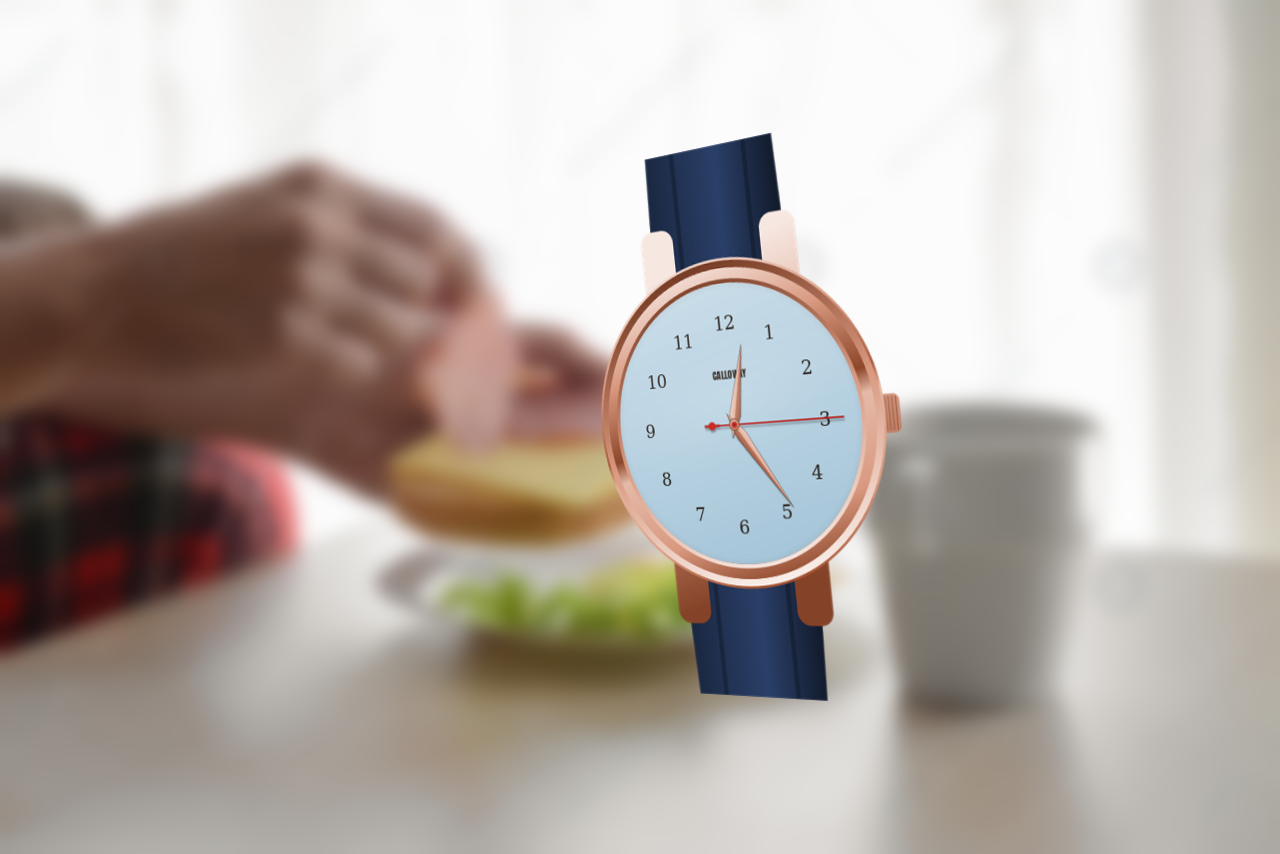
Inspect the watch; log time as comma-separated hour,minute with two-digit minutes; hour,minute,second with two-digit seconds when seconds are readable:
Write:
12,24,15
